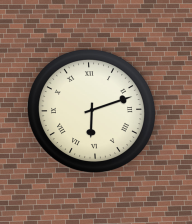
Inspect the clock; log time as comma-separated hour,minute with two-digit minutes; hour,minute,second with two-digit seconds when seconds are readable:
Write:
6,12
